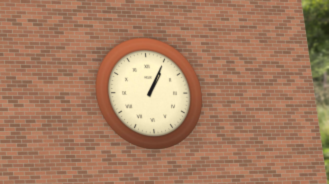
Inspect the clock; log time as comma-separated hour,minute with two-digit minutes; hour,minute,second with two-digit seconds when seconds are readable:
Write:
1,05
